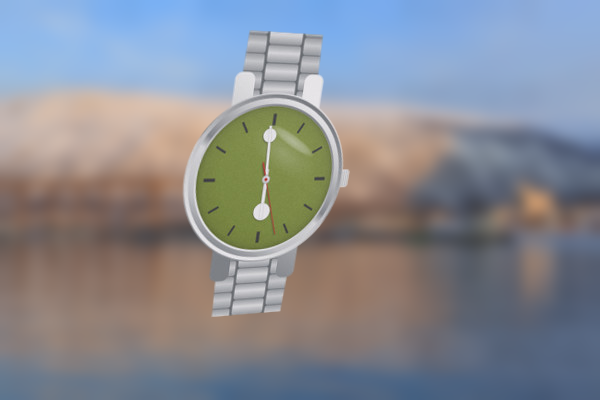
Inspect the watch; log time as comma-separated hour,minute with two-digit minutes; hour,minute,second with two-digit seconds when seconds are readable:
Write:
5,59,27
